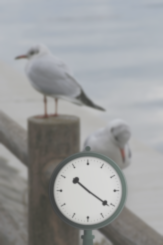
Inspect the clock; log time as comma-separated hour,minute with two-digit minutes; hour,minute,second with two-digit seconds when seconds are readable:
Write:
10,21
